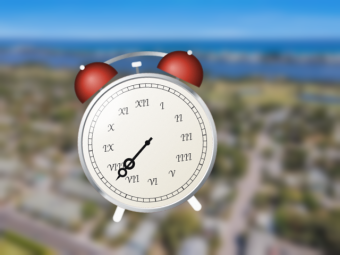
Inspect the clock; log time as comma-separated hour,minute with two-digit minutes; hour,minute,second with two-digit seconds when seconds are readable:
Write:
7,38
